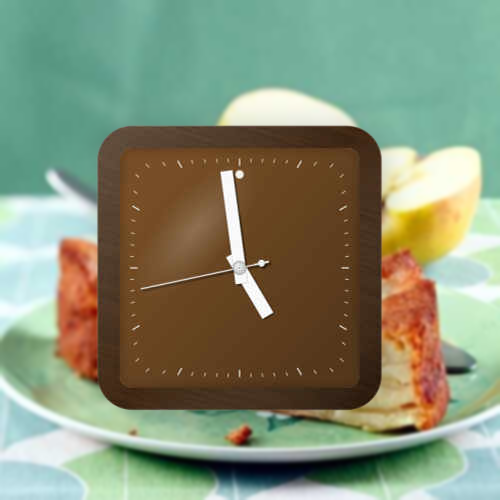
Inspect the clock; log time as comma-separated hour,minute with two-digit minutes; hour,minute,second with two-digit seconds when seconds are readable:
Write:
4,58,43
